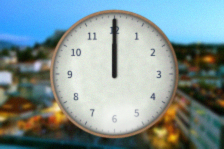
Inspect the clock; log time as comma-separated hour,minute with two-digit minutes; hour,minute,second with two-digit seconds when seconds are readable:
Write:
12,00
